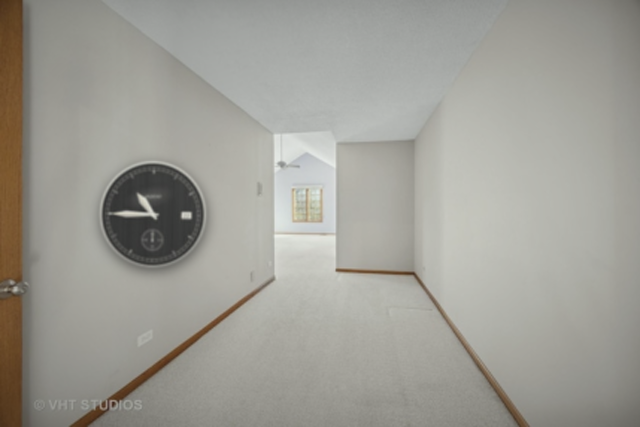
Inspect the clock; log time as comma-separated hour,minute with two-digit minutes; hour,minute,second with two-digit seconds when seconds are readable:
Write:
10,45
